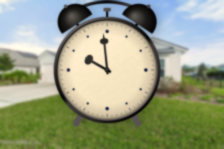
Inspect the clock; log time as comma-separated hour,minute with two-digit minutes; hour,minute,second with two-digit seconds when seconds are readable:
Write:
9,59
